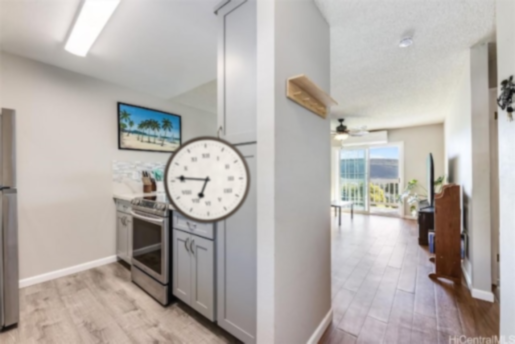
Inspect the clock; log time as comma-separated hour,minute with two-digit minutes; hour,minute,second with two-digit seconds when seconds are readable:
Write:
6,46
